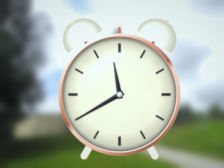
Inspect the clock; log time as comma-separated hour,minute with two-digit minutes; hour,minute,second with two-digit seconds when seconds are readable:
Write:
11,40
